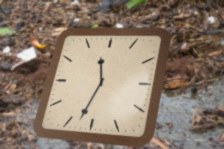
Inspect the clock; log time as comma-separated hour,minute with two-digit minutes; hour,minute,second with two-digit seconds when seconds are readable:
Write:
11,33
